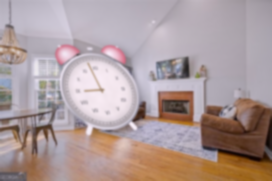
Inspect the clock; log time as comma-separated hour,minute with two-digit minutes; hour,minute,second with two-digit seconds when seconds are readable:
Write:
8,58
